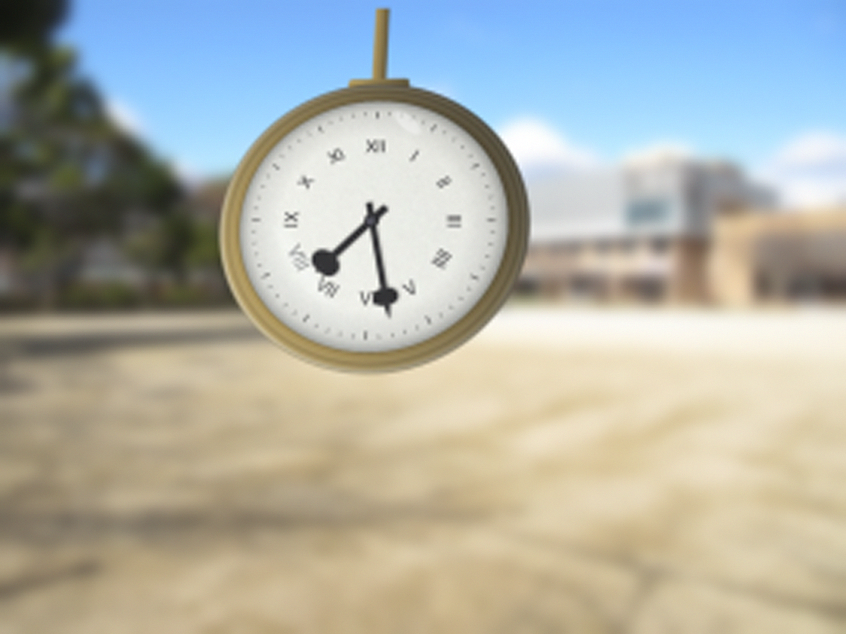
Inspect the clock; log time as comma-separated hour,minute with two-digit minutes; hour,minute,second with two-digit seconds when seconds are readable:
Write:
7,28
